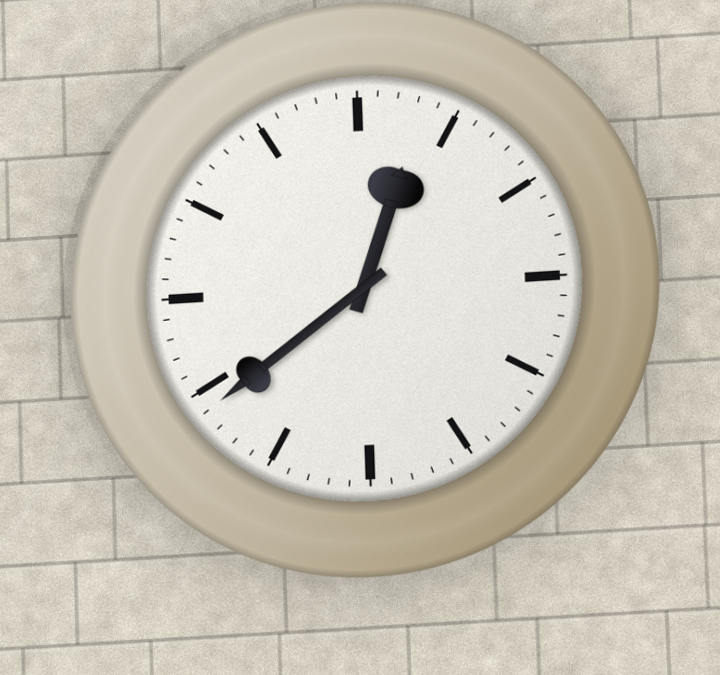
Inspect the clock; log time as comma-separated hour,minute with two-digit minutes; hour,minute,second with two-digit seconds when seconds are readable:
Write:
12,39
